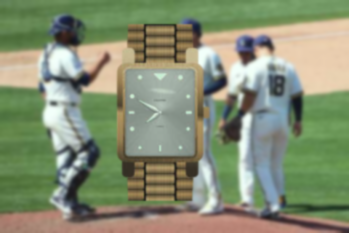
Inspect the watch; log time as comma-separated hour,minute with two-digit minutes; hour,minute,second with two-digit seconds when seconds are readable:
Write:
7,50
